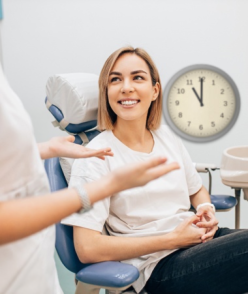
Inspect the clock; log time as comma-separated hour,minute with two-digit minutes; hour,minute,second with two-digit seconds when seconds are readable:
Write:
11,00
